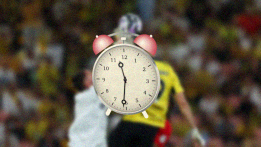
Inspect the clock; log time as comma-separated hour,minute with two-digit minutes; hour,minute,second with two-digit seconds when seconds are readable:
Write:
11,31
